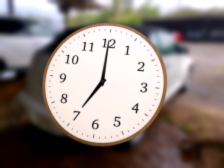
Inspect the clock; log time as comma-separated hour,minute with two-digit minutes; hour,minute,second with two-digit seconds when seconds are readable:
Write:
7,00
